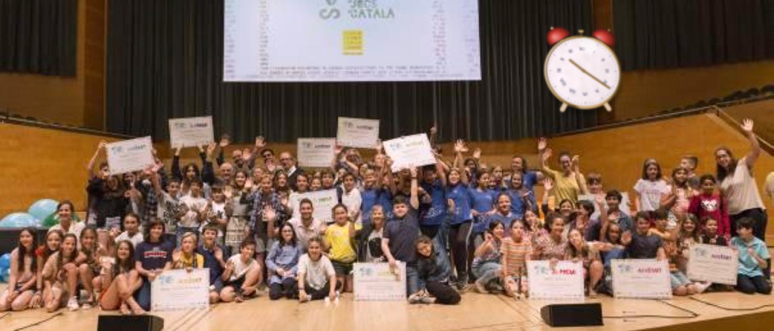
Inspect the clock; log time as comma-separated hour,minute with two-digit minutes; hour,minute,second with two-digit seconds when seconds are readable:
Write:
10,21
